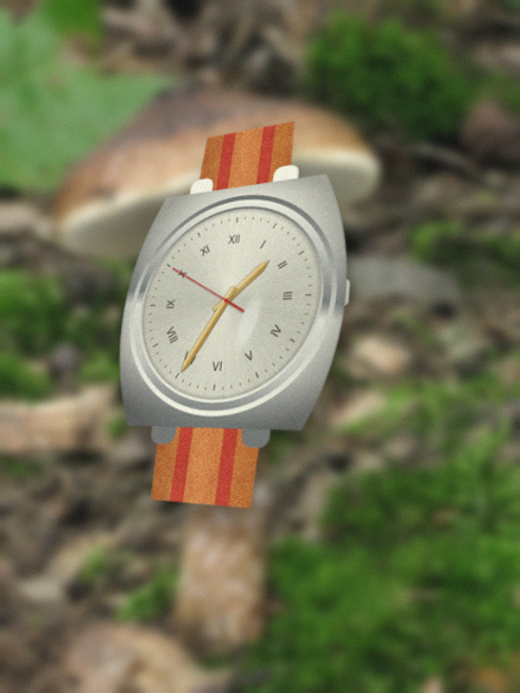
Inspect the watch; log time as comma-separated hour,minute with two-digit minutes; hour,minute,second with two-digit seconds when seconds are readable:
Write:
1,34,50
